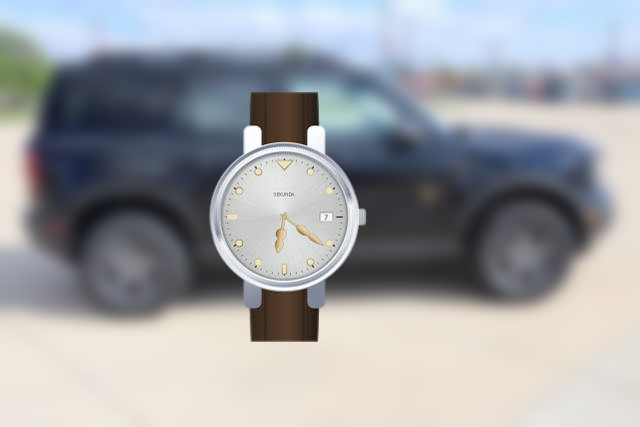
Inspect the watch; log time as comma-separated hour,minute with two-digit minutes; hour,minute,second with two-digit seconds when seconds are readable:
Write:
6,21
